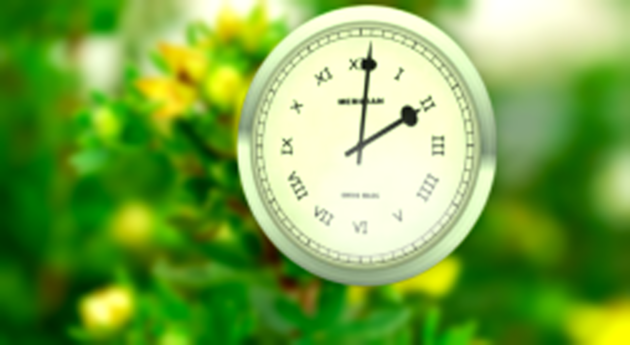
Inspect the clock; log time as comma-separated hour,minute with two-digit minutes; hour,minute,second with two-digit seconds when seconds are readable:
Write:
2,01
